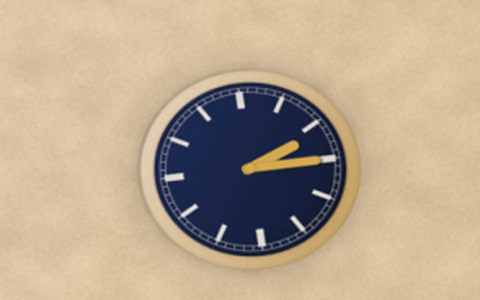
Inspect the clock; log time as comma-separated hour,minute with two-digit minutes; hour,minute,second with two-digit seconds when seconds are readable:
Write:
2,15
